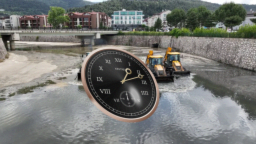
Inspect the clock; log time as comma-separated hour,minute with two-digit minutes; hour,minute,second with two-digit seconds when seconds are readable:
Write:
1,12
